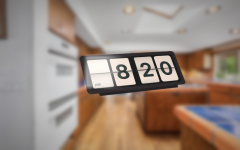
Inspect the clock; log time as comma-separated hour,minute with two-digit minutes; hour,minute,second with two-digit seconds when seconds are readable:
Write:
8,20
